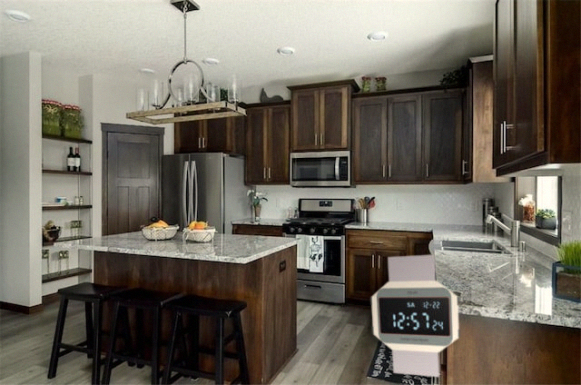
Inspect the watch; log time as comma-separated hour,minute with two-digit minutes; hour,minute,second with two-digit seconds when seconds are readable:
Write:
12,57,24
